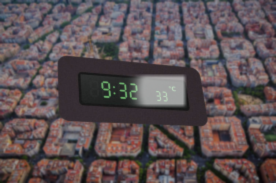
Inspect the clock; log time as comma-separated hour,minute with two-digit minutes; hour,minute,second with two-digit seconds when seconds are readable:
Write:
9,32
